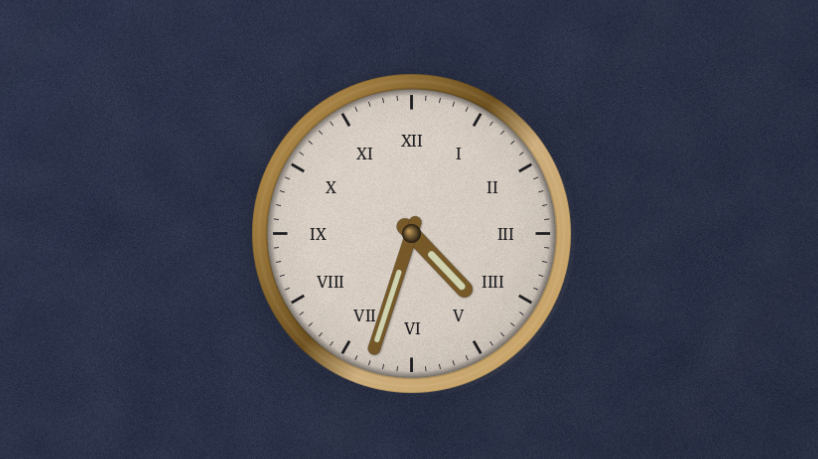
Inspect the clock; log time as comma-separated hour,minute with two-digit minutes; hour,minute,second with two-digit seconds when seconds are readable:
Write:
4,33
